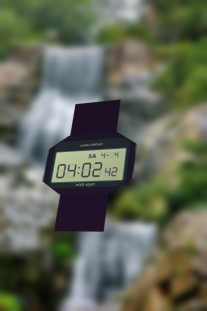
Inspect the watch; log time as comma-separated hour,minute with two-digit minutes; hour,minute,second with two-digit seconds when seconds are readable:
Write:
4,02,42
